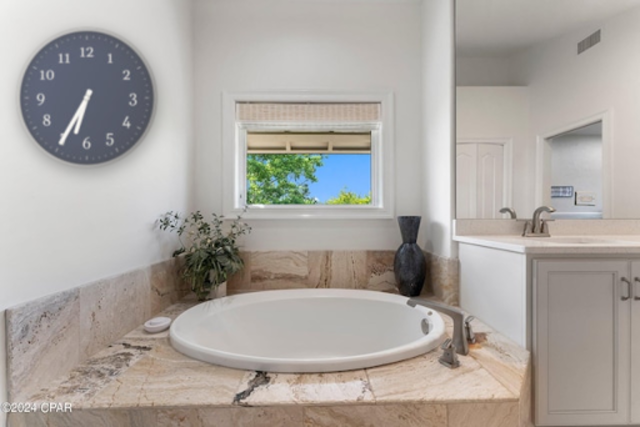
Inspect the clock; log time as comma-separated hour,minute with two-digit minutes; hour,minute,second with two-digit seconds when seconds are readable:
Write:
6,35
